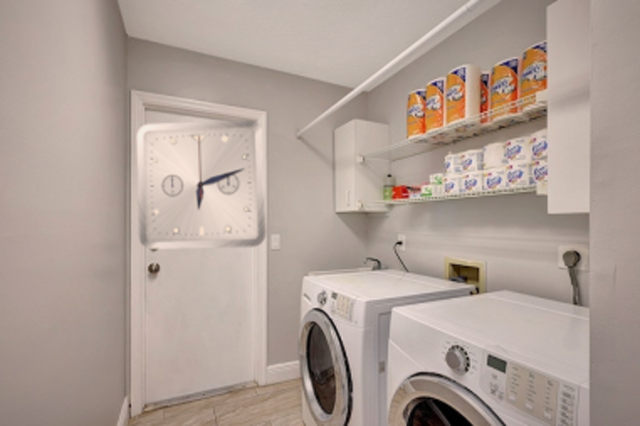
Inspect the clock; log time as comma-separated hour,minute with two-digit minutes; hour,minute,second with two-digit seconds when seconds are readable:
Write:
6,12
